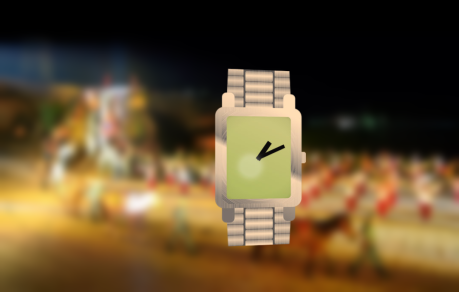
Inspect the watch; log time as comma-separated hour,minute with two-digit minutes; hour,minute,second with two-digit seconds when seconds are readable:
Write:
1,11
